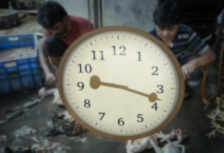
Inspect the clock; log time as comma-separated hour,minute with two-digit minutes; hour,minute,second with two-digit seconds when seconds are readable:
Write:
9,18
